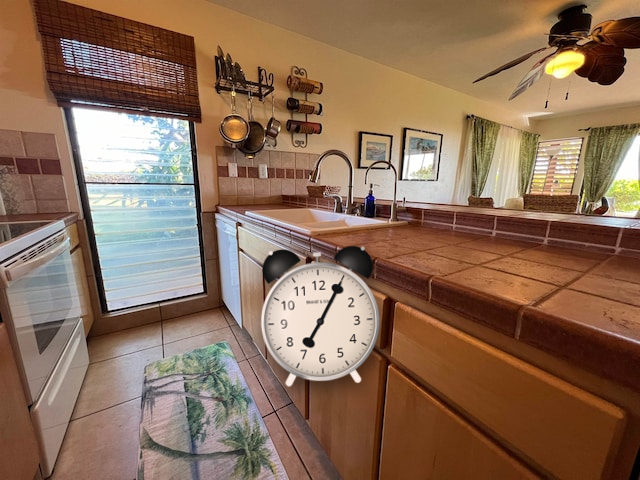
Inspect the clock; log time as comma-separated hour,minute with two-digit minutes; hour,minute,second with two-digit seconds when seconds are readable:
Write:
7,05
